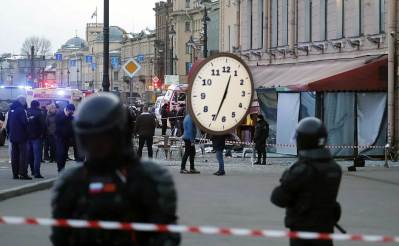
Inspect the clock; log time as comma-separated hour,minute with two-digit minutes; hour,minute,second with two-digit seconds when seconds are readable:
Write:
12,34
